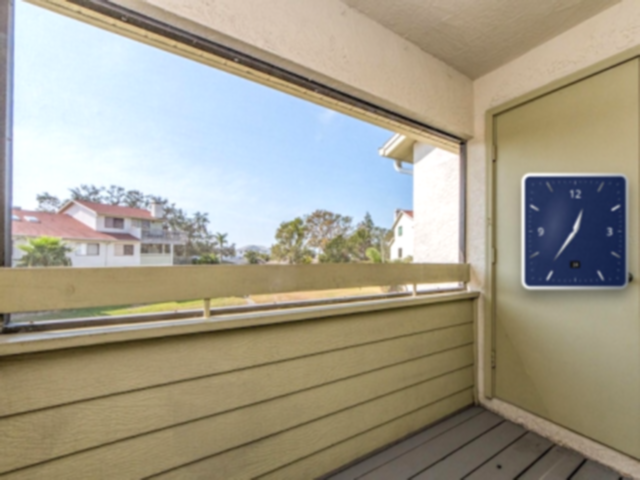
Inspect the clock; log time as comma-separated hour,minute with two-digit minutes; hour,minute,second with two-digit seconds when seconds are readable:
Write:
12,36
